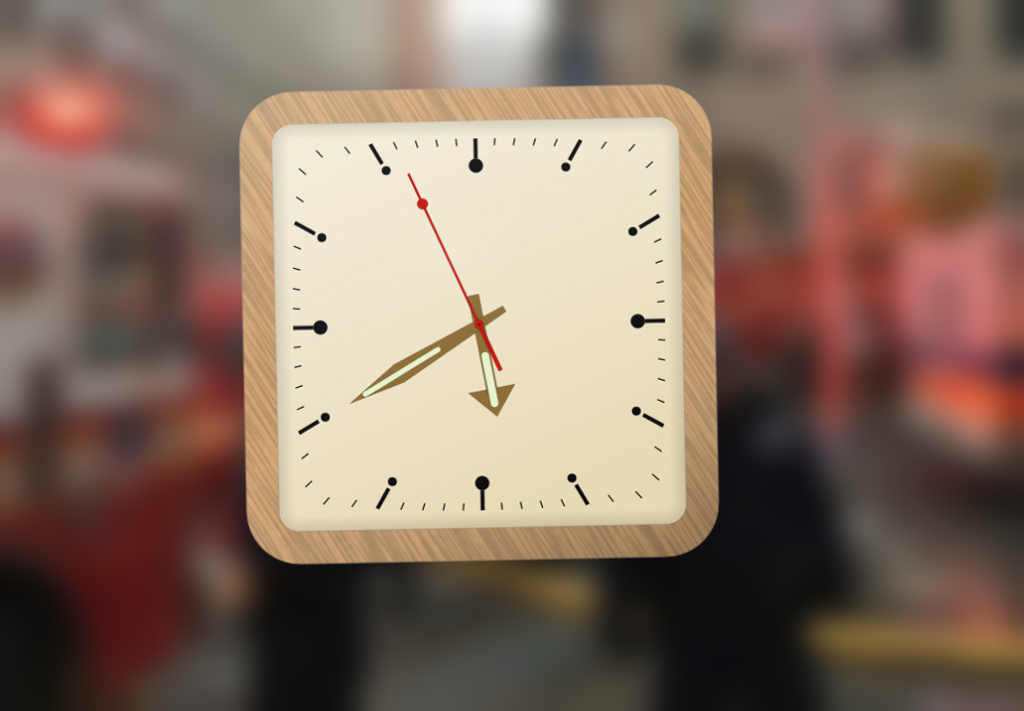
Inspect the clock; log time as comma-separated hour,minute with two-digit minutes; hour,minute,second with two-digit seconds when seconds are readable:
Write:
5,39,56
